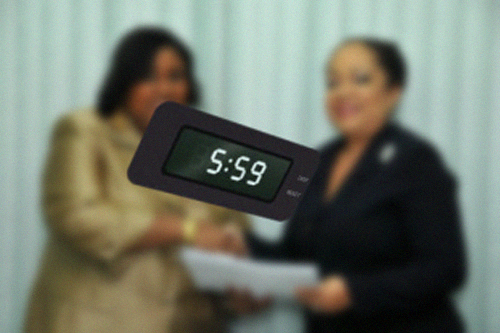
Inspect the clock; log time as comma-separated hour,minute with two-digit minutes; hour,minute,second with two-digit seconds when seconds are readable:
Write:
5,59
